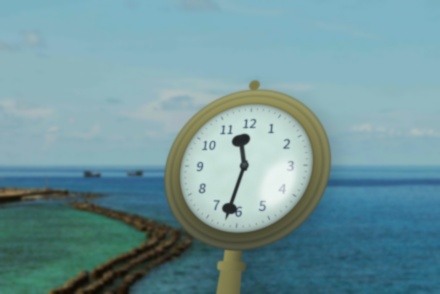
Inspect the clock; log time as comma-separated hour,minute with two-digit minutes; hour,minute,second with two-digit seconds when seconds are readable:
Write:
11,32
